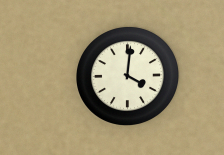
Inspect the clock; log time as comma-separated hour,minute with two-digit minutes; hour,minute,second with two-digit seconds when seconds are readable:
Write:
4,01
